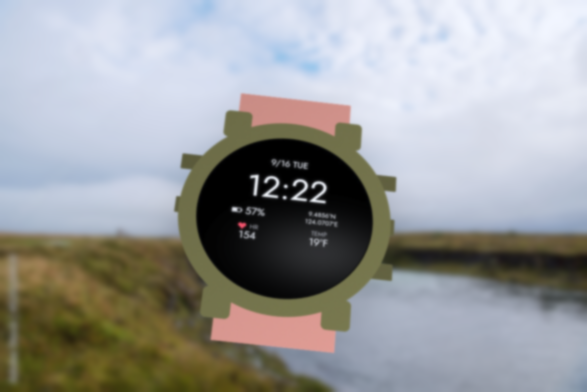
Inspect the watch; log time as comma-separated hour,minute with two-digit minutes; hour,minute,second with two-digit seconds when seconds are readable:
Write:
12,22
